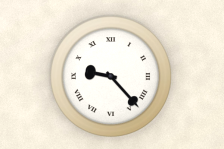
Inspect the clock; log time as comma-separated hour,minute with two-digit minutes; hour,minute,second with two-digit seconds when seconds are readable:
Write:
9,23
